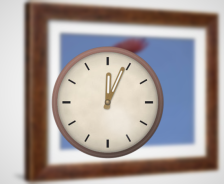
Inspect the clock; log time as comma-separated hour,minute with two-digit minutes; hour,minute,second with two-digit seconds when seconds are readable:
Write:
12,04
